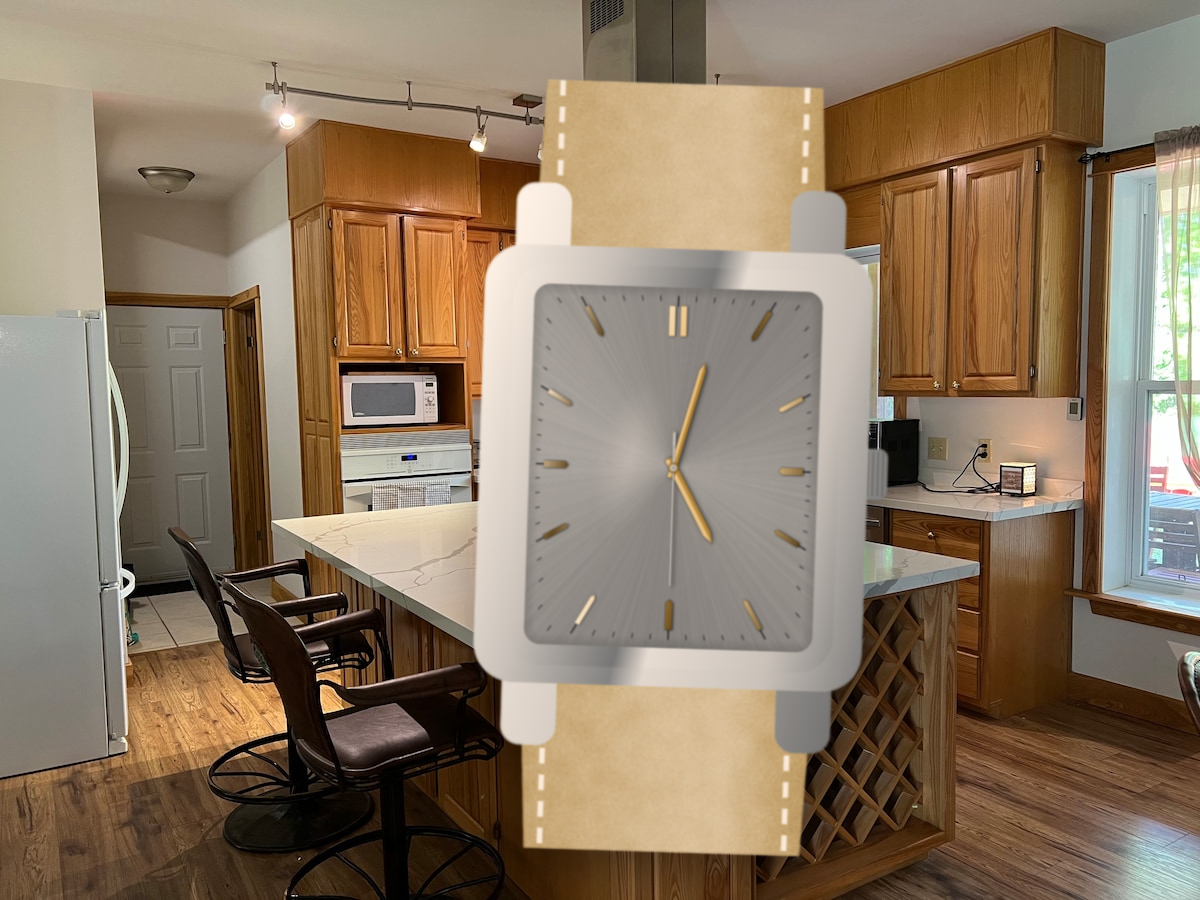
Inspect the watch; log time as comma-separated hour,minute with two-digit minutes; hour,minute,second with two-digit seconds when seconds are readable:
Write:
5,02,30
